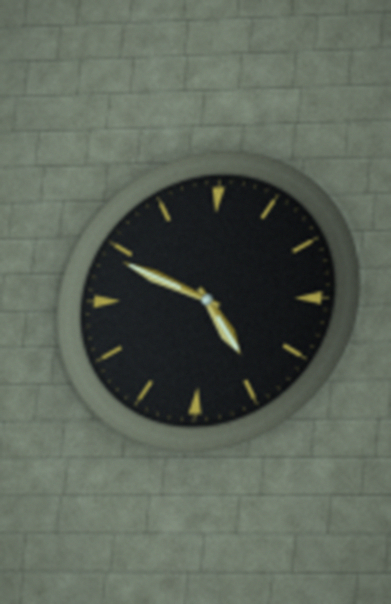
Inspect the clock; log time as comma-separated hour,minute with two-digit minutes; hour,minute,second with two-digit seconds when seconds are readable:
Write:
4,49
